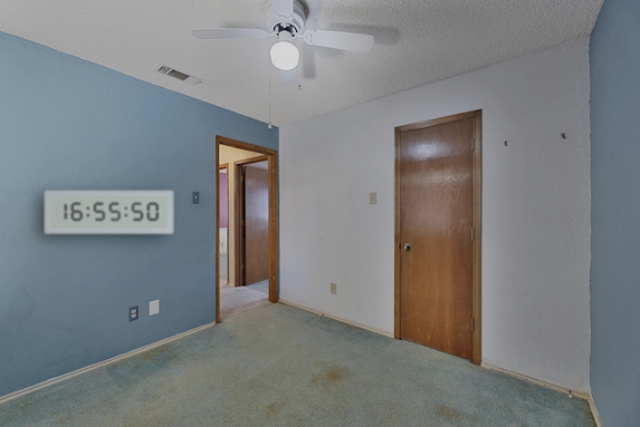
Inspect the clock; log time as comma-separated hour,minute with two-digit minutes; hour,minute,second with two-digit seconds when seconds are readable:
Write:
16,55,50
